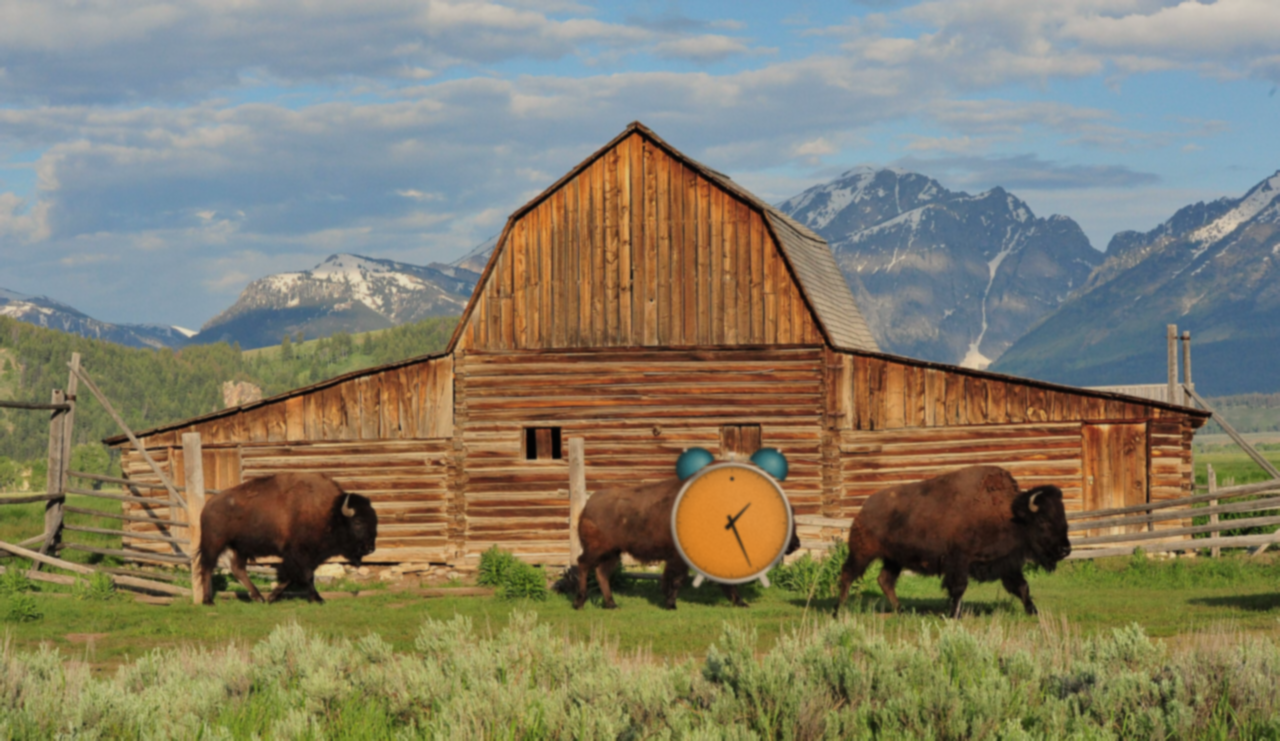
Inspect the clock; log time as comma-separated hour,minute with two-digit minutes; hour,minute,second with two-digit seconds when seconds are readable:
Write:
1,26
